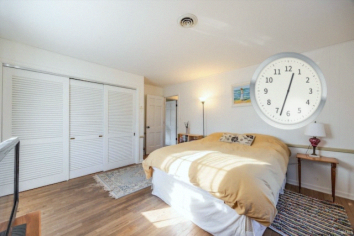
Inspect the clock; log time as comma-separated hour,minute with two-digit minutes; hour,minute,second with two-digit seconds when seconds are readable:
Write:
12,33
